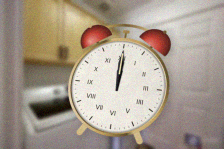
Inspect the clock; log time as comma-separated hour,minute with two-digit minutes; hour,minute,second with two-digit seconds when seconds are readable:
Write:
12,00
